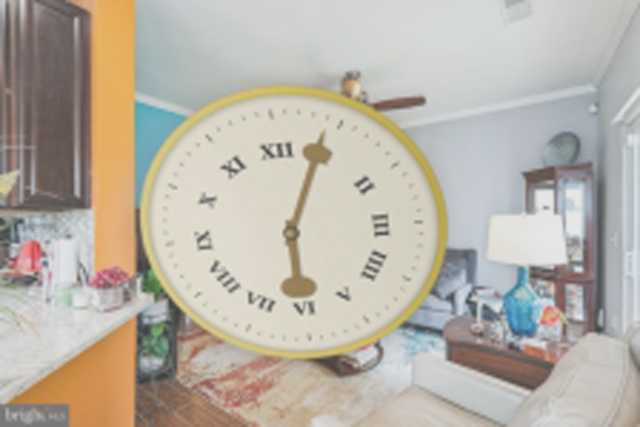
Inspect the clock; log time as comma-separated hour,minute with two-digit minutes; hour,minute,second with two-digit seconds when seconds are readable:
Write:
6,04
